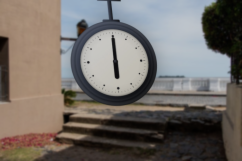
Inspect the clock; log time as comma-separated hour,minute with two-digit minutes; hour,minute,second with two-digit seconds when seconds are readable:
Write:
6,00
